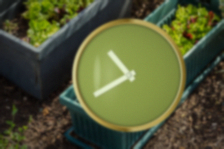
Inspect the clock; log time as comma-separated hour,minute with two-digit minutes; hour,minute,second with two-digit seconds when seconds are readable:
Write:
10,40
